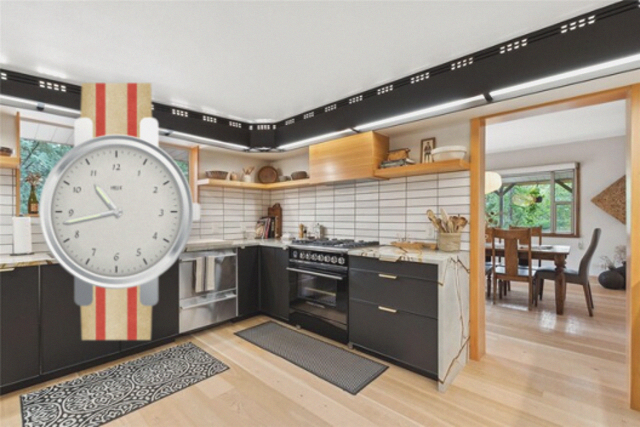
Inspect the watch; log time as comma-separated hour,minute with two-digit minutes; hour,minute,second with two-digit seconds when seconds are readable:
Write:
10,43
